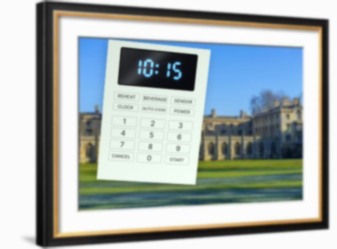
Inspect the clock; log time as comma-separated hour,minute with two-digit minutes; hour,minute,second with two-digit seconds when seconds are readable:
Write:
10,15
